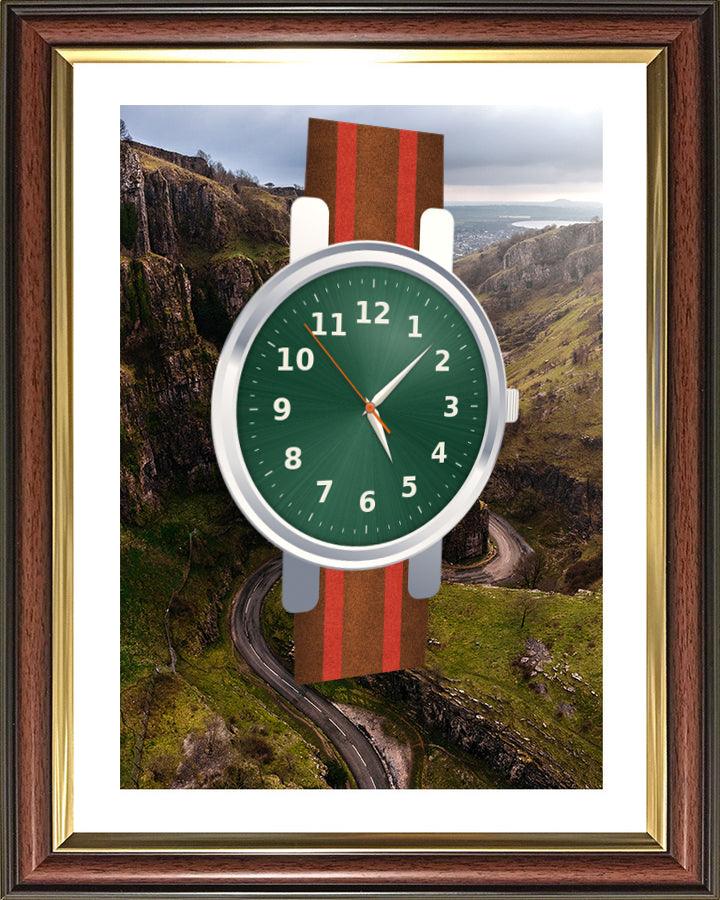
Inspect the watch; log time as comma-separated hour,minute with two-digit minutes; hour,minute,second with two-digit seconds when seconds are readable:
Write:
5,07,53
